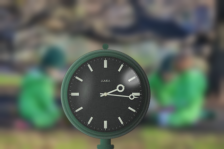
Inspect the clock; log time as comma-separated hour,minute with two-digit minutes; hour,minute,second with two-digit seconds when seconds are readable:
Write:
2,16
